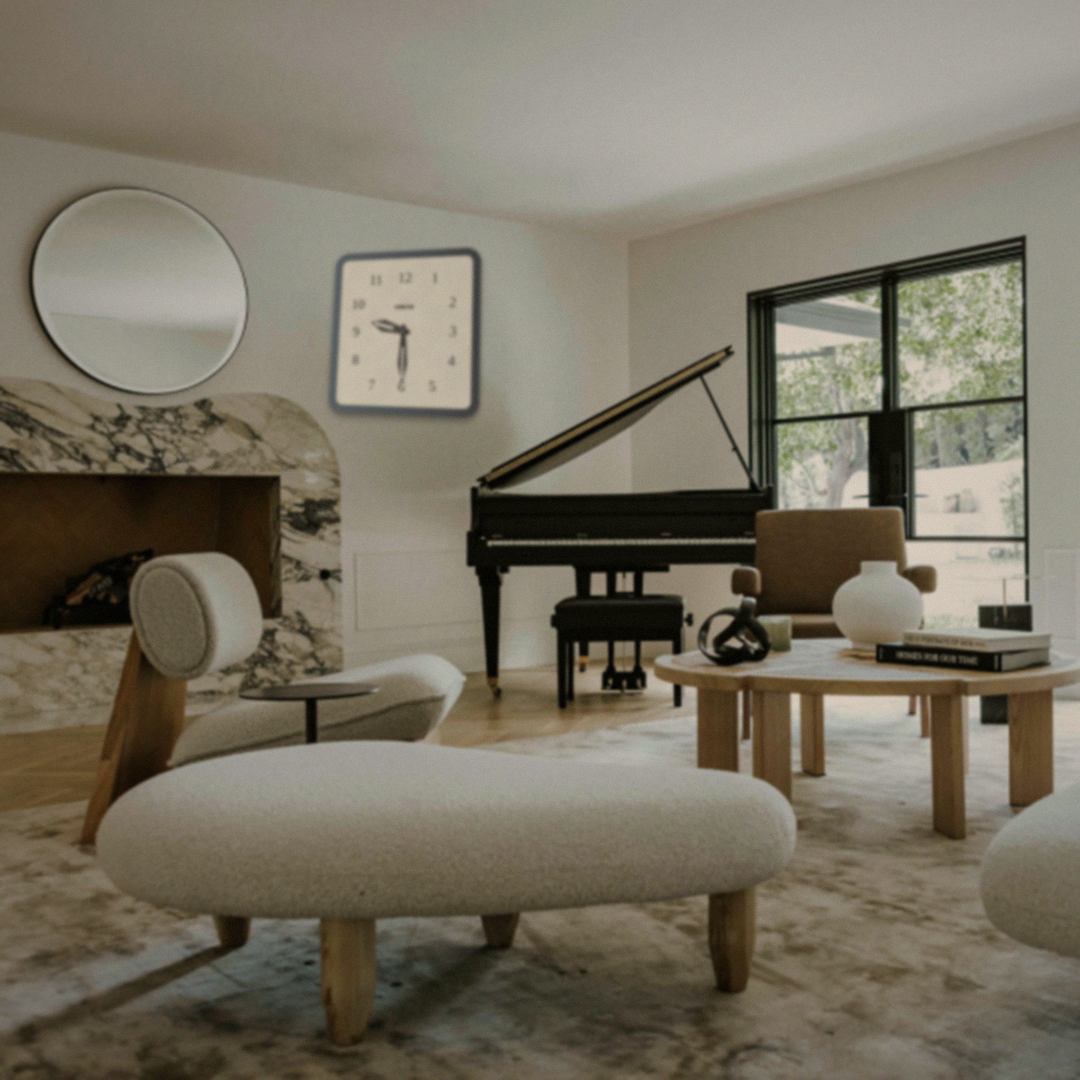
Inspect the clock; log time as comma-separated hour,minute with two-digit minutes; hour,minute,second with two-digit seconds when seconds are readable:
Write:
9,30
